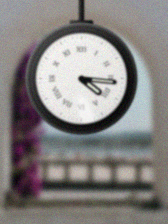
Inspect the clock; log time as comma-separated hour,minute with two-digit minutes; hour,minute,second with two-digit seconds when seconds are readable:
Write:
4,16
